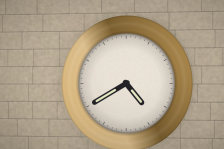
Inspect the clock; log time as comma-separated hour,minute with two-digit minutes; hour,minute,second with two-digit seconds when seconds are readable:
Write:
4,40
